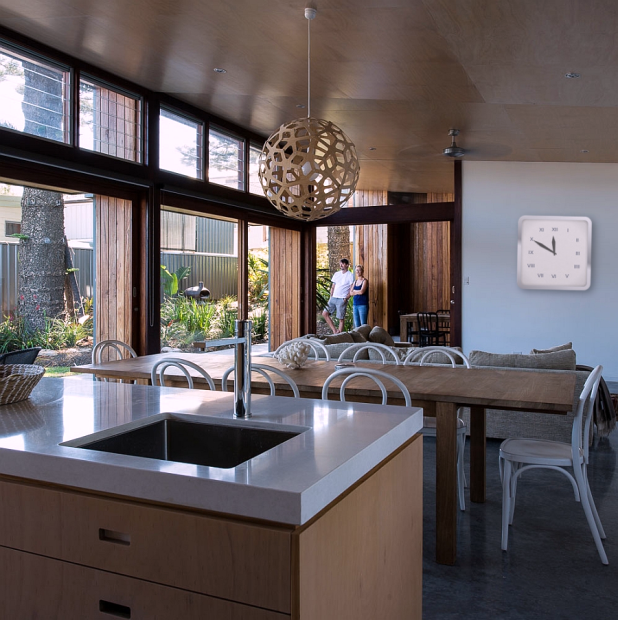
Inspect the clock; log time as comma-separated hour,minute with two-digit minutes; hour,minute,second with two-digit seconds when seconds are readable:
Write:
11,50
